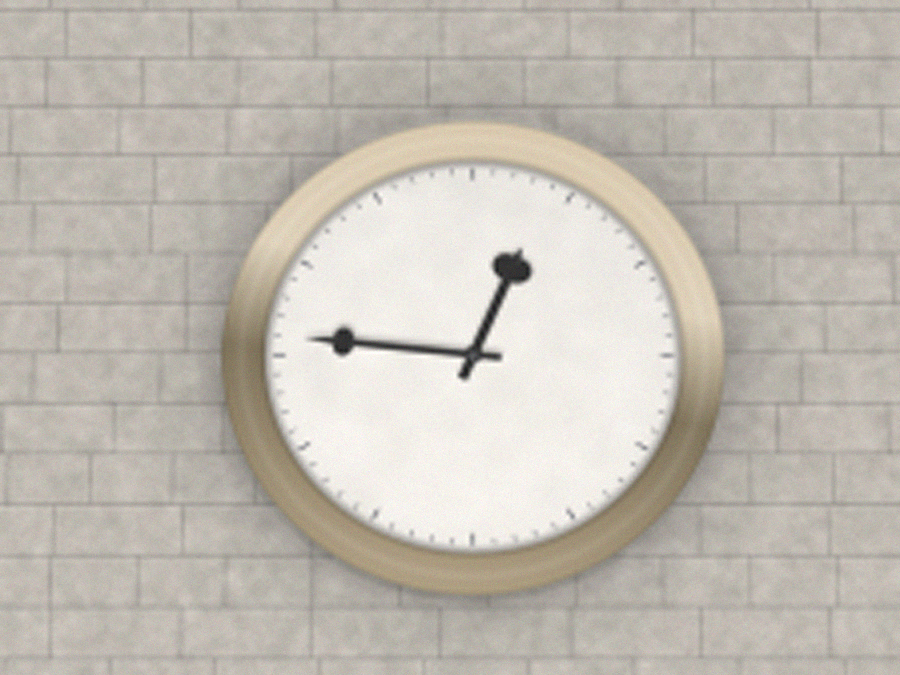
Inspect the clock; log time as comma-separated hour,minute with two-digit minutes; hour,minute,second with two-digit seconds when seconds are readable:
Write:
12,46
